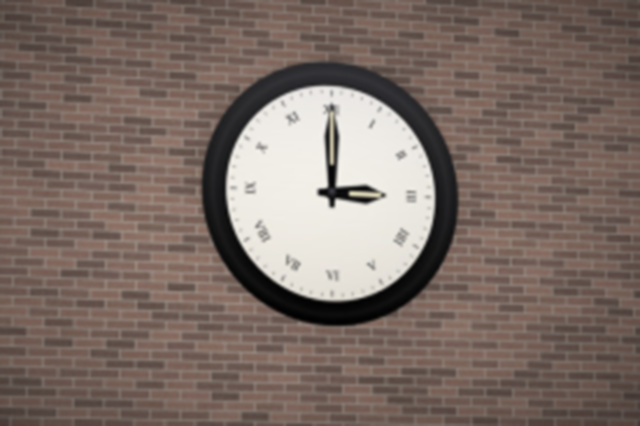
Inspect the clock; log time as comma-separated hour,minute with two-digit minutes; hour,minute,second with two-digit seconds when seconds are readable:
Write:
3,00
